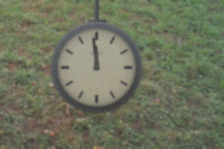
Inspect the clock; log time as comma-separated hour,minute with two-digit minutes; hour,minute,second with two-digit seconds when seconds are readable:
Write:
11,59
